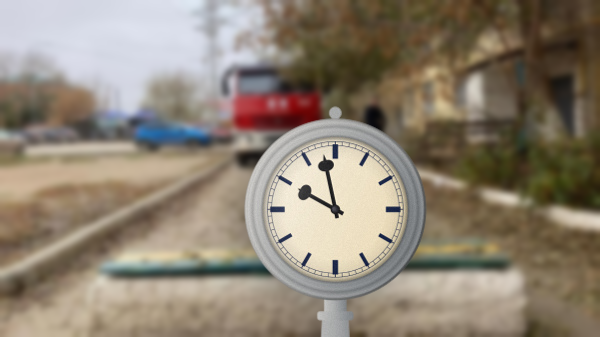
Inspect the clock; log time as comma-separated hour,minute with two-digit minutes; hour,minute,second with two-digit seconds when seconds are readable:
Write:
9,58
